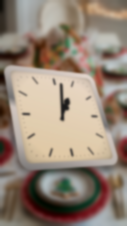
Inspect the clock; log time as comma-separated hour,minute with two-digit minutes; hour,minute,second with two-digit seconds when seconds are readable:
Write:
1,02
